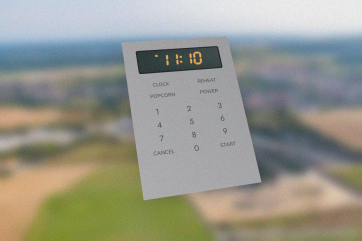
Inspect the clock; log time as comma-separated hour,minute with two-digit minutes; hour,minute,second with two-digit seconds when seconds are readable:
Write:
11,10
